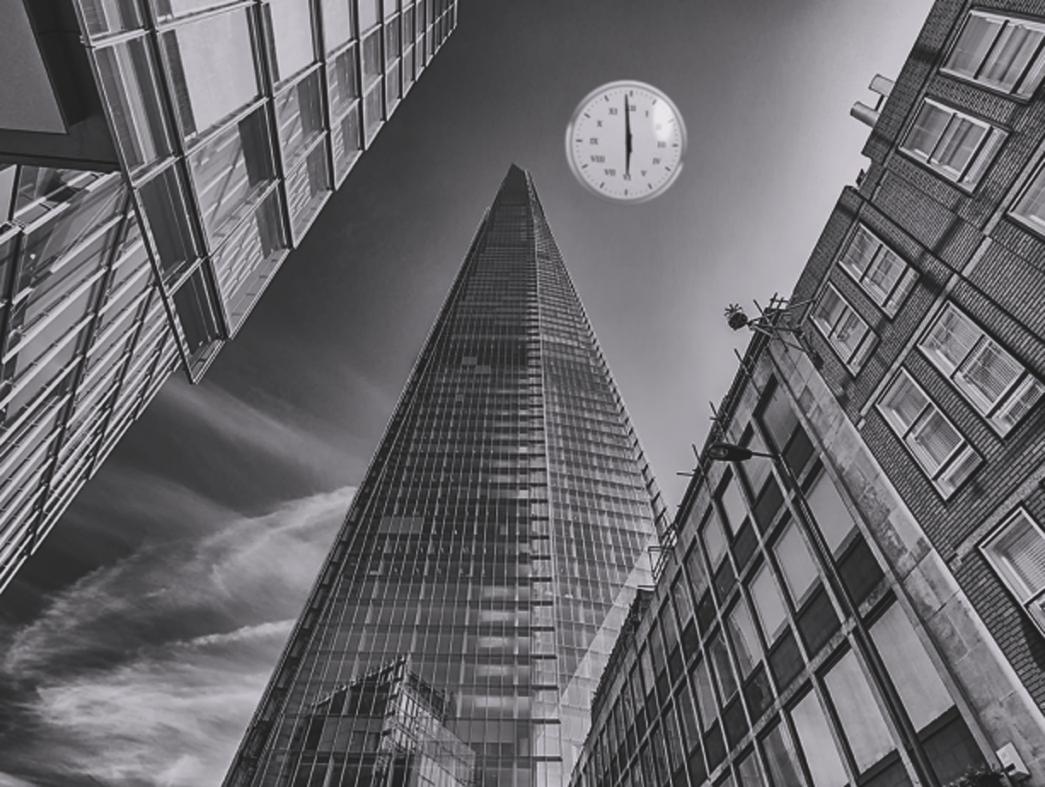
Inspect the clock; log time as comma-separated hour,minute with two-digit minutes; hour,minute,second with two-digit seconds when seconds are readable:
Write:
5,59
